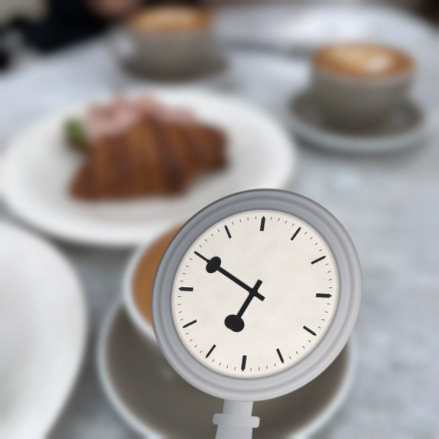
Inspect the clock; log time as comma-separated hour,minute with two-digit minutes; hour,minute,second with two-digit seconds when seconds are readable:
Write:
6,50
